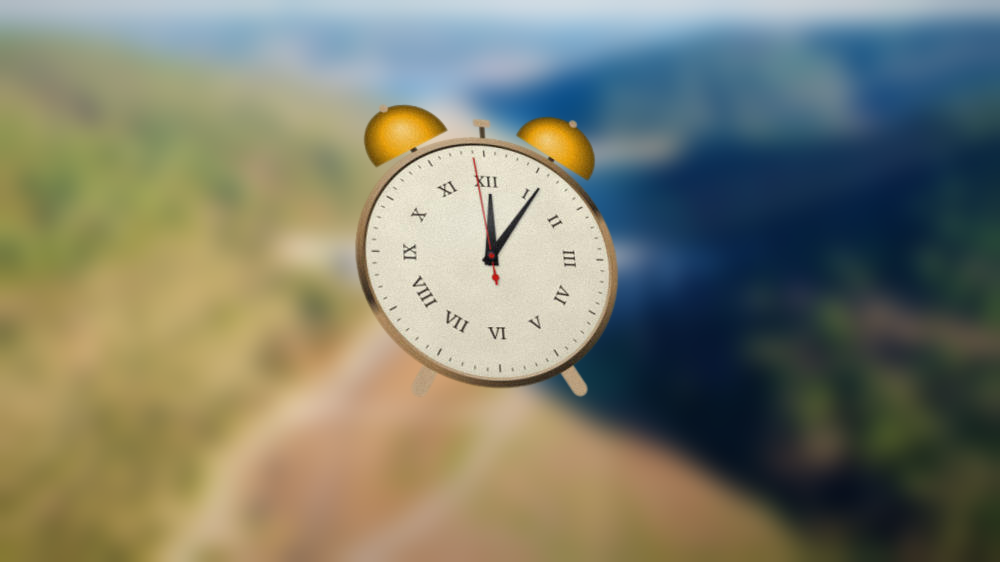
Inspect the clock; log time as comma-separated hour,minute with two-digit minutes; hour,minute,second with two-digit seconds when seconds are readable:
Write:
12,05,59
